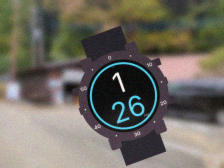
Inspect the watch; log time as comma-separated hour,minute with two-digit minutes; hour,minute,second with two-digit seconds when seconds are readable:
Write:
1,26
